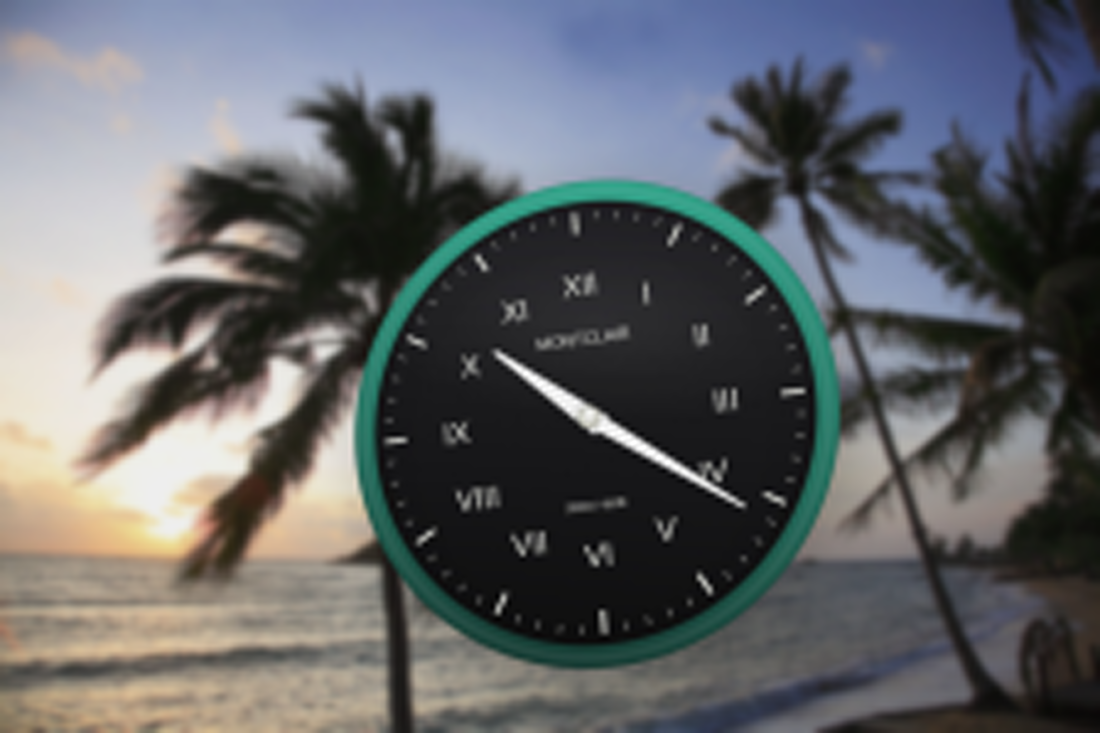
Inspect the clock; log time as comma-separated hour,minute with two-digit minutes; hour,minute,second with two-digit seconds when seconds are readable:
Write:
10,21
